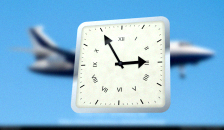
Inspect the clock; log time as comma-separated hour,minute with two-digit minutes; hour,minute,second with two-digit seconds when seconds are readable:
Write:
2,55
